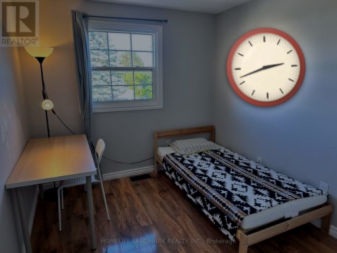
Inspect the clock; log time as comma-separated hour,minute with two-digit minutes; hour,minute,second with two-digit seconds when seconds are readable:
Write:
2,42
